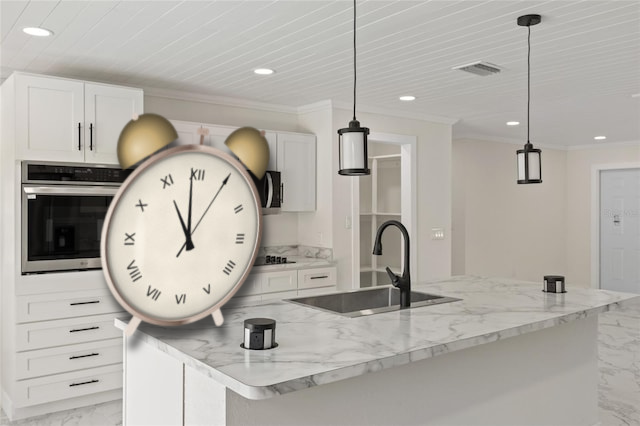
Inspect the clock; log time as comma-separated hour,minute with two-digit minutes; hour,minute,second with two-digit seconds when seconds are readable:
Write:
10,59,05
